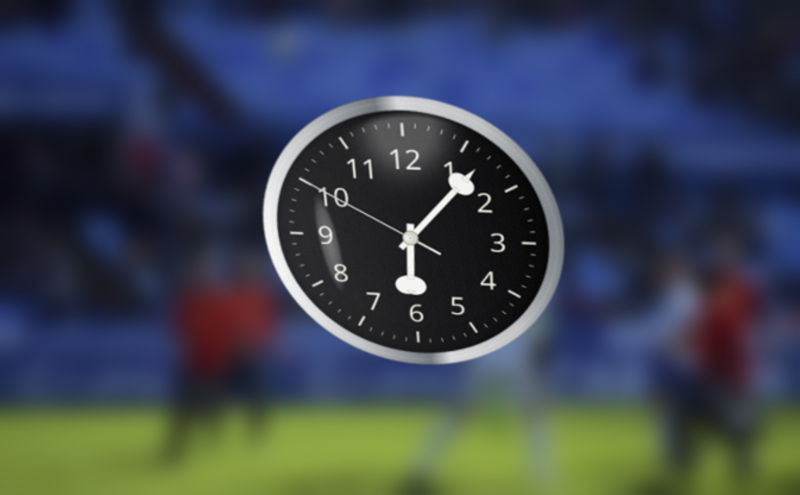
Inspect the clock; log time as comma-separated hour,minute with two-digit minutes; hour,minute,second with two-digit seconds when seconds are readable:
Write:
6,06,50
